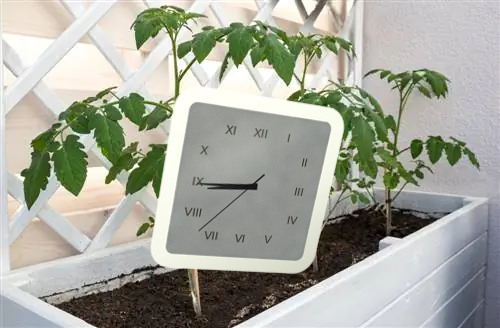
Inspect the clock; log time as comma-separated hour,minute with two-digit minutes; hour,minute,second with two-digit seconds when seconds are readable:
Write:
8,44,37
